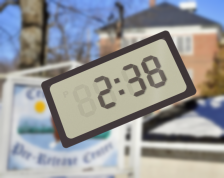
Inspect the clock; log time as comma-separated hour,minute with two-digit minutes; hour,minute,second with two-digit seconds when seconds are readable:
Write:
2,38
